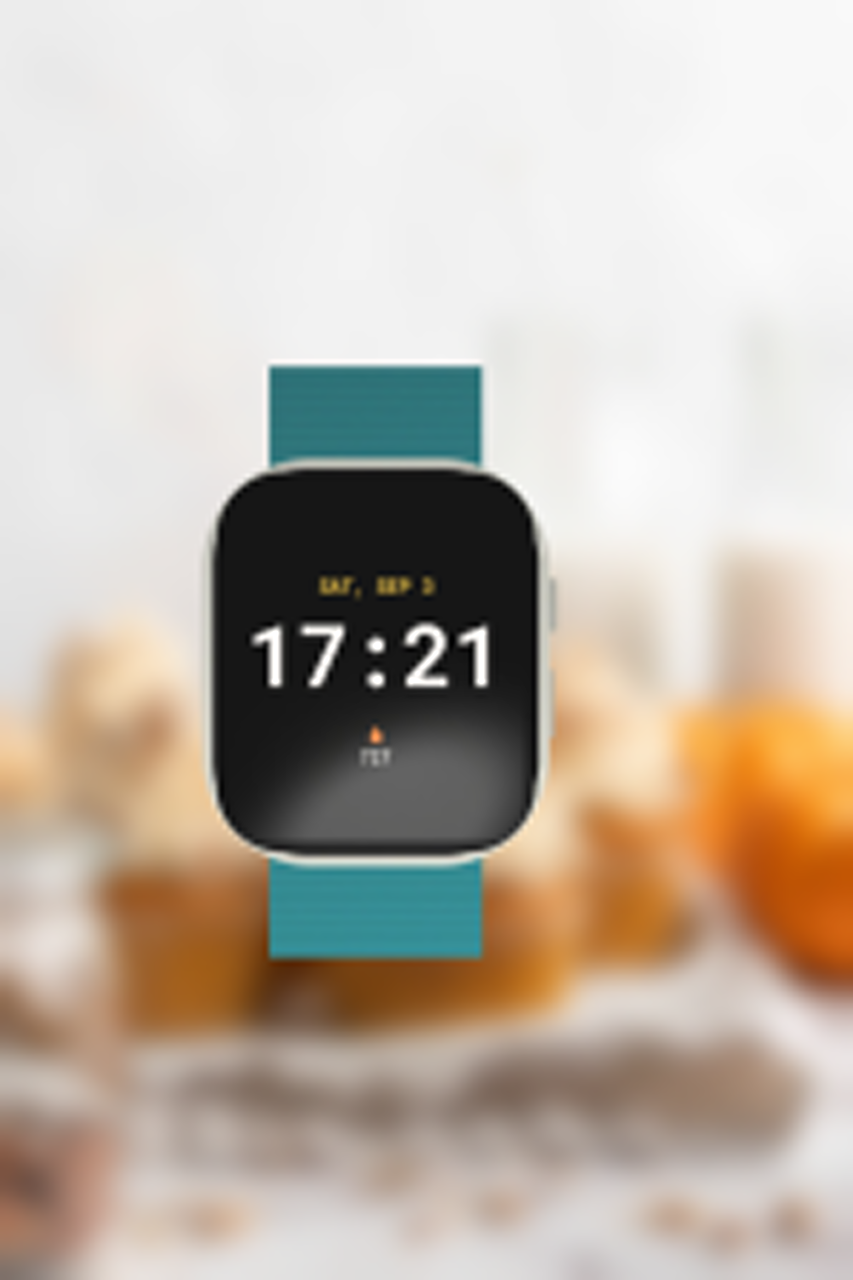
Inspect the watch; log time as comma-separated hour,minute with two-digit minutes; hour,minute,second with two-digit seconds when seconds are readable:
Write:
17,21
